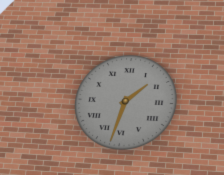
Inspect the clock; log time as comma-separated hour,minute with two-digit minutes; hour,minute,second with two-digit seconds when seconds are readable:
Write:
1,32
